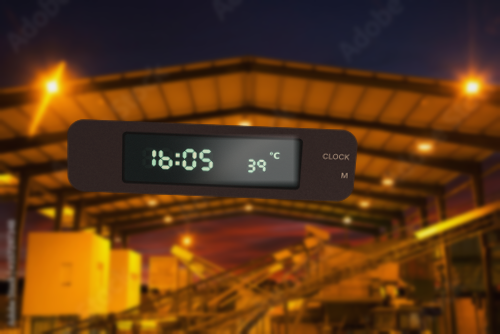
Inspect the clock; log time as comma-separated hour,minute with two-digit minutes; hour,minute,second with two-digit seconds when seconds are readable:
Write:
16,05
